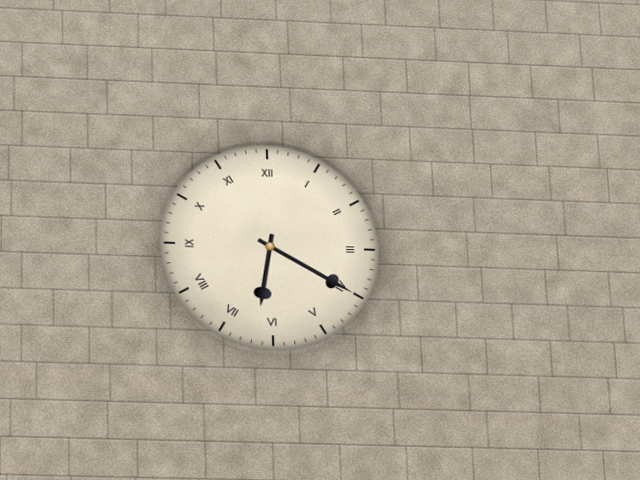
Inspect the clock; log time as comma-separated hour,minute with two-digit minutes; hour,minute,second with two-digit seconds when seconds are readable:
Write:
6,20
